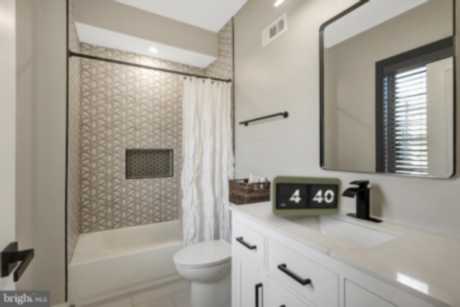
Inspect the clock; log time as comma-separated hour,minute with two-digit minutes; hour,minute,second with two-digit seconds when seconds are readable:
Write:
4,40
